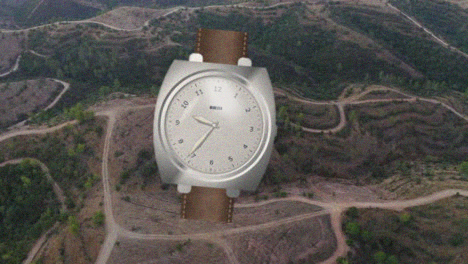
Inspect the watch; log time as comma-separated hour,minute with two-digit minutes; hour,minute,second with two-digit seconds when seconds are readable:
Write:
9,36
